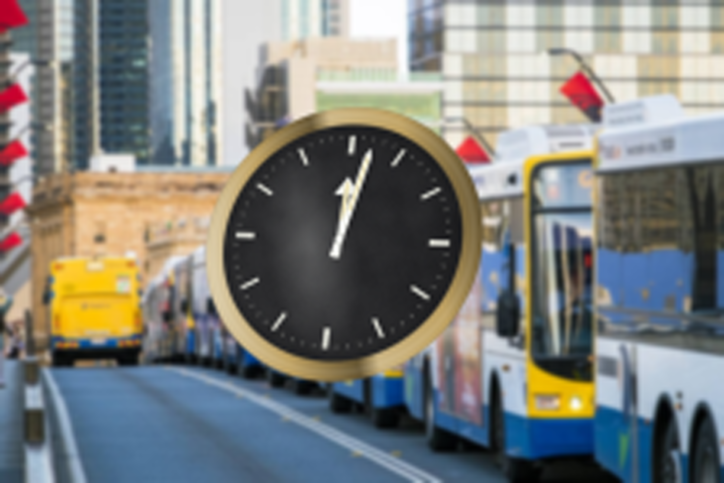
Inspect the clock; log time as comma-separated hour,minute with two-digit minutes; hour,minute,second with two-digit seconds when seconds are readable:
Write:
12,02
